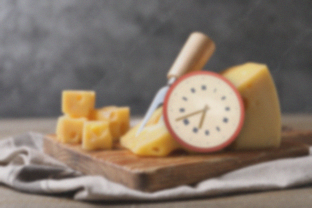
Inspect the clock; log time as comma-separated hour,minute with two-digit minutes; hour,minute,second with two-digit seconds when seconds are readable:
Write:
6,42
